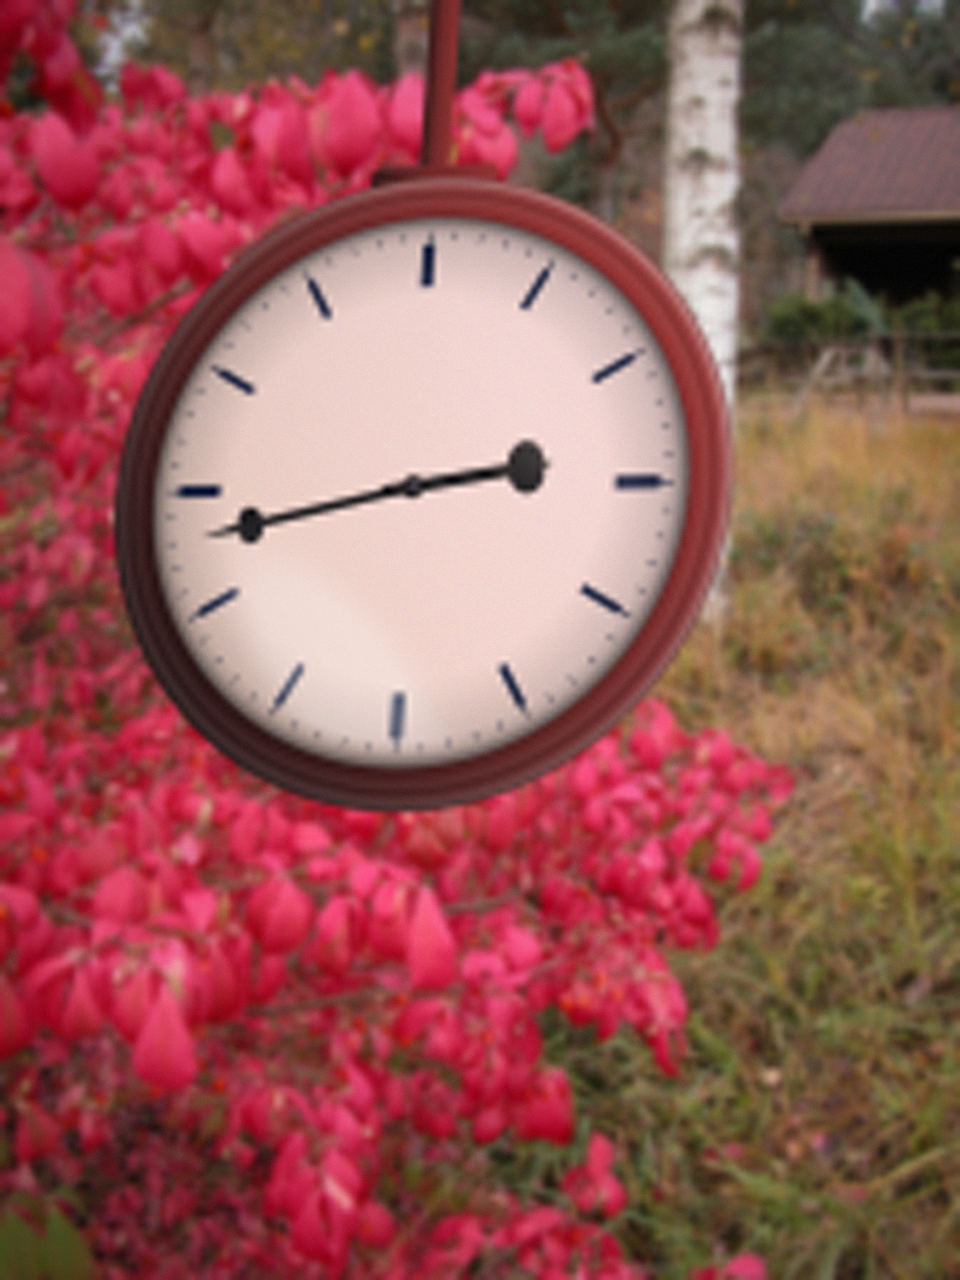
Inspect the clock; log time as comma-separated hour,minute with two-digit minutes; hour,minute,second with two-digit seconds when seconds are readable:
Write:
2,43
